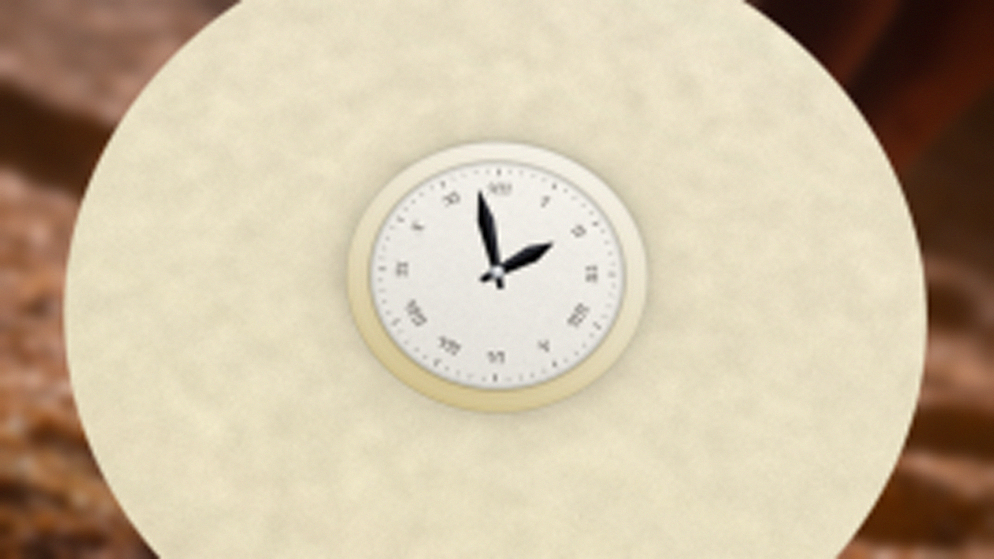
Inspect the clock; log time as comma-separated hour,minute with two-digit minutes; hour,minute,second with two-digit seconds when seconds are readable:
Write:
1,58
